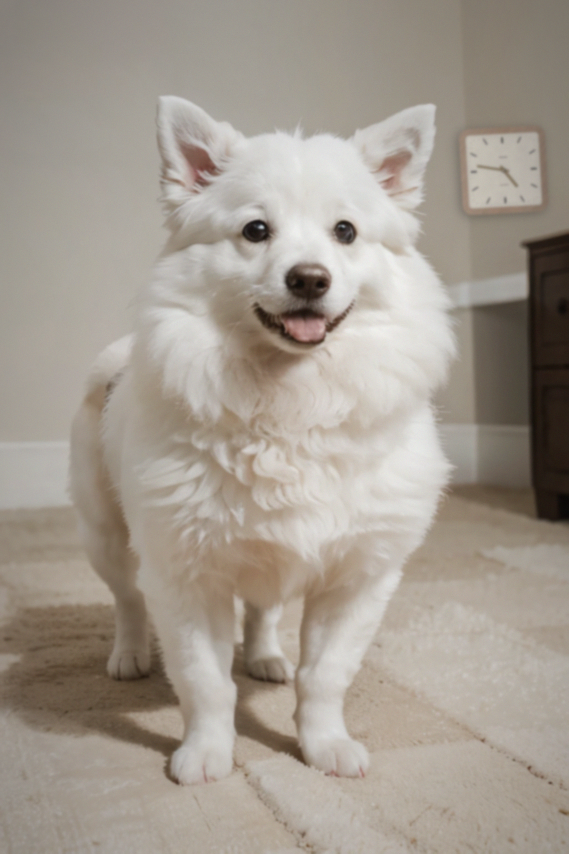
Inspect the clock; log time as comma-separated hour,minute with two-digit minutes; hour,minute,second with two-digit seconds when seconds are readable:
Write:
4,47
